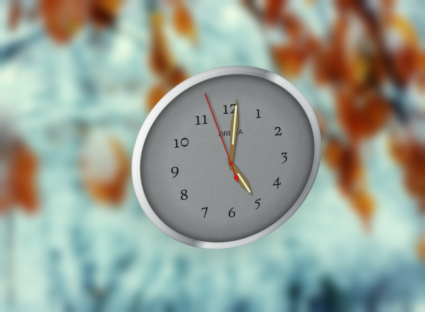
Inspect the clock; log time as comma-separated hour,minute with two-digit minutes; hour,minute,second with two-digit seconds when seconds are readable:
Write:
5,00,57
